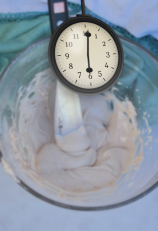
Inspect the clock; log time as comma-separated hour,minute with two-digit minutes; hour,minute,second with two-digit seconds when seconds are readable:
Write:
6,01
